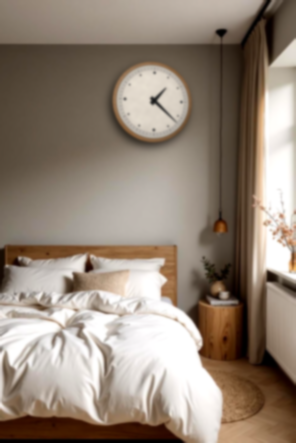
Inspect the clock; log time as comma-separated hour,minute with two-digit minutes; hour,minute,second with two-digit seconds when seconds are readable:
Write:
1,22
